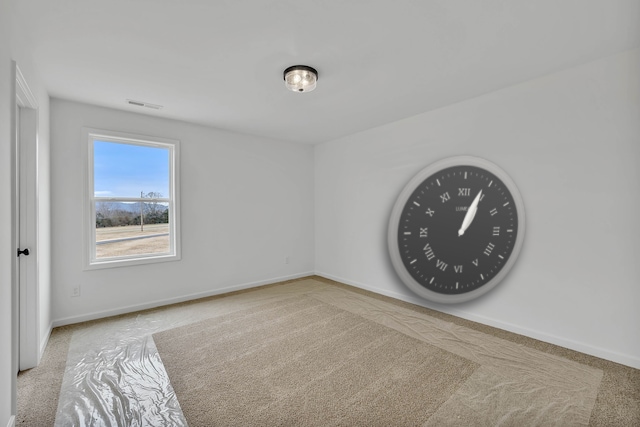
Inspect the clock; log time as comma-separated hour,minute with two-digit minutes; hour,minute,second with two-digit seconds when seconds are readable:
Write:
1,04
